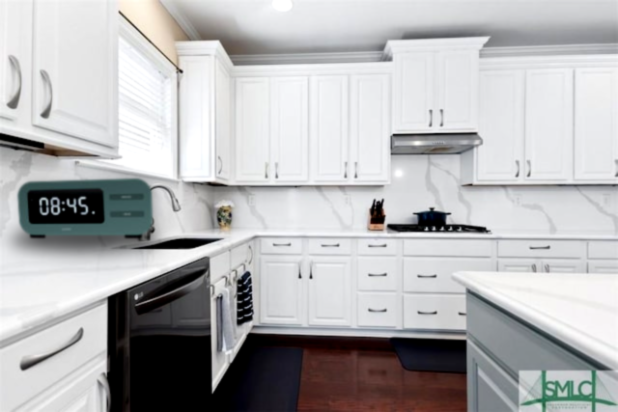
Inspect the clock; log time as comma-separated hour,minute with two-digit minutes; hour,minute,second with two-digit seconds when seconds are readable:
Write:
8,45
